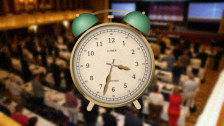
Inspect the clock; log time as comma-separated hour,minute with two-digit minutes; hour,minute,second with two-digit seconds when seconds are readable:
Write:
3,33
